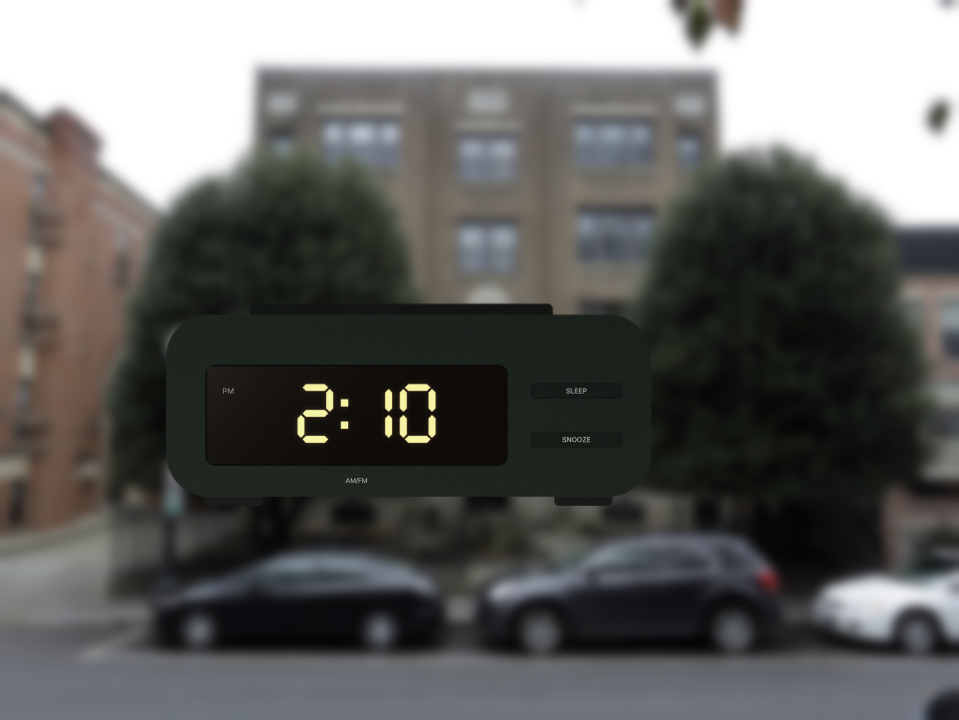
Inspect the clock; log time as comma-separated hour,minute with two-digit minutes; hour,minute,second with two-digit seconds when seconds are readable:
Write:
2,10
